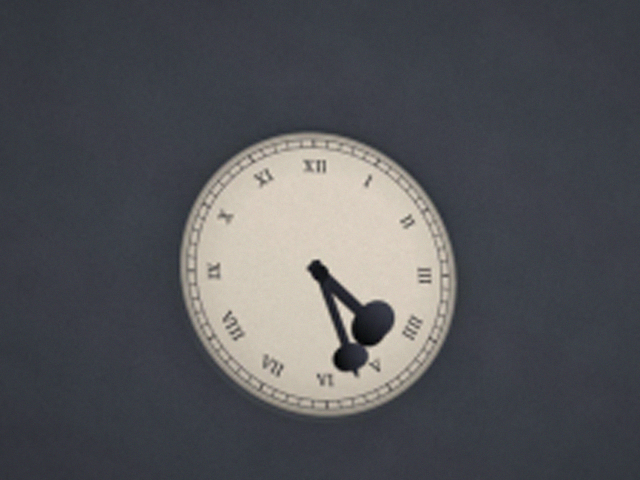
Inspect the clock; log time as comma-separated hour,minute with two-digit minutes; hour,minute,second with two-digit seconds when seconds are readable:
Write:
4,27
